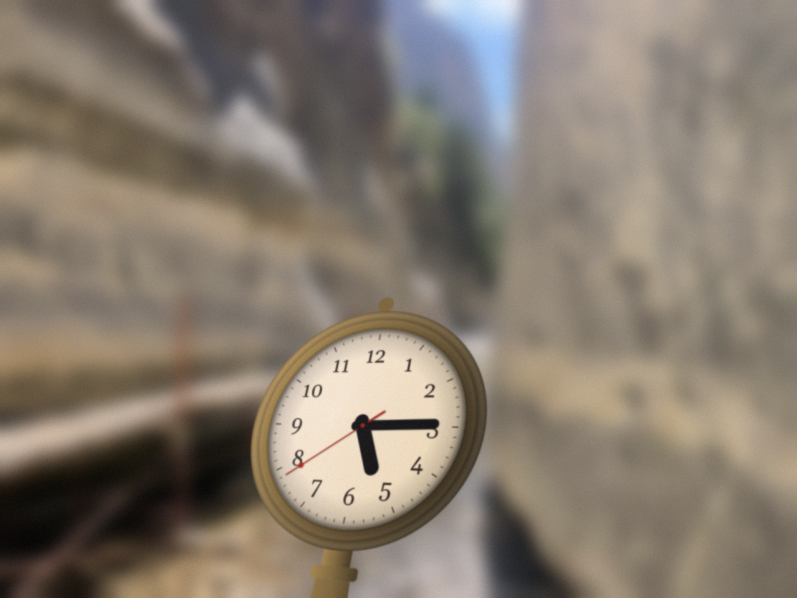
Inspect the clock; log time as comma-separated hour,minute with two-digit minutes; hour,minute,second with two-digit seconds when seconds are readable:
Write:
5,14,39
